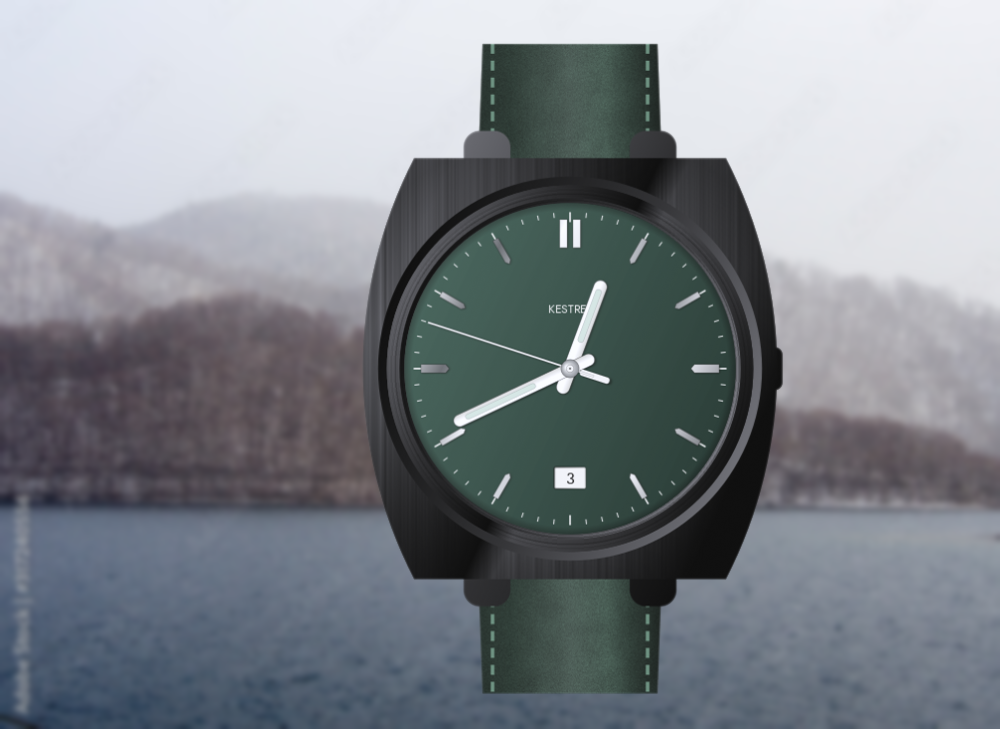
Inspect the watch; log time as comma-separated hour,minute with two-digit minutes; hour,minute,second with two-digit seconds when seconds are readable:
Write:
12,40,48
